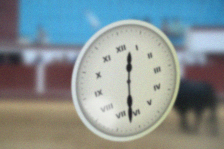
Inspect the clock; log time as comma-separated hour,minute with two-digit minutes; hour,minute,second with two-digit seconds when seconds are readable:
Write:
12,32
